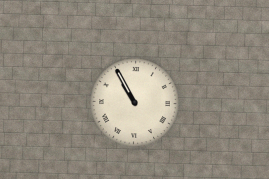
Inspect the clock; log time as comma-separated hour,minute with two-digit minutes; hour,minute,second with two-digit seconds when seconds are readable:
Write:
10,55
